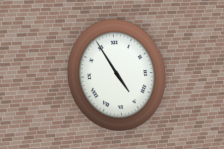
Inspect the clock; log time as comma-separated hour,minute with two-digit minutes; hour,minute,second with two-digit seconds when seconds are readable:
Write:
4,55
